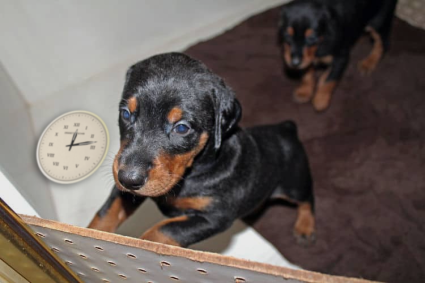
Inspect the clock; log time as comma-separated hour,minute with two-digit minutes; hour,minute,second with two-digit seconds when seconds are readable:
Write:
12,13
